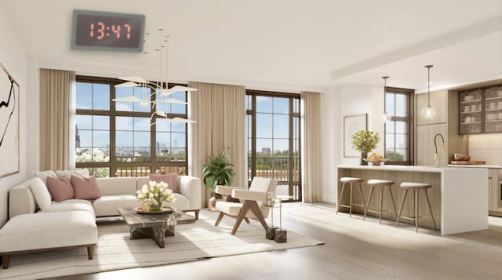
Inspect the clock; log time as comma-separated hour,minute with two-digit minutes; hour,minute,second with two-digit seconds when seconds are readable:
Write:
13,47
